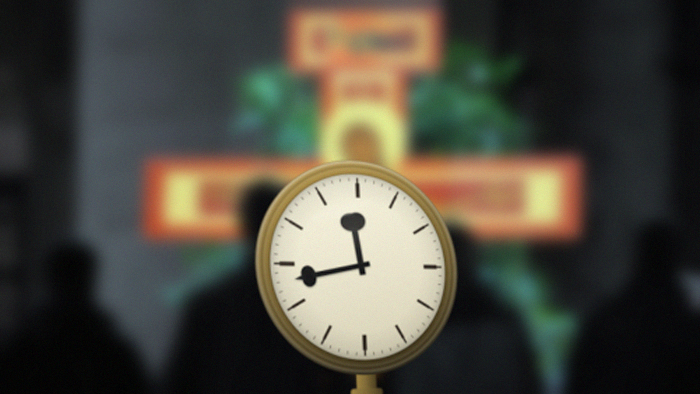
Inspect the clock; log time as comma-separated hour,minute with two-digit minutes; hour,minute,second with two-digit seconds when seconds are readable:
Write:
11,43
